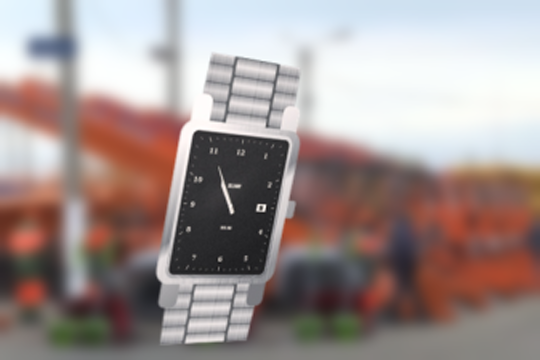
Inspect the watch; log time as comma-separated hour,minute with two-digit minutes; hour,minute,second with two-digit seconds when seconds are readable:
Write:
10,55
